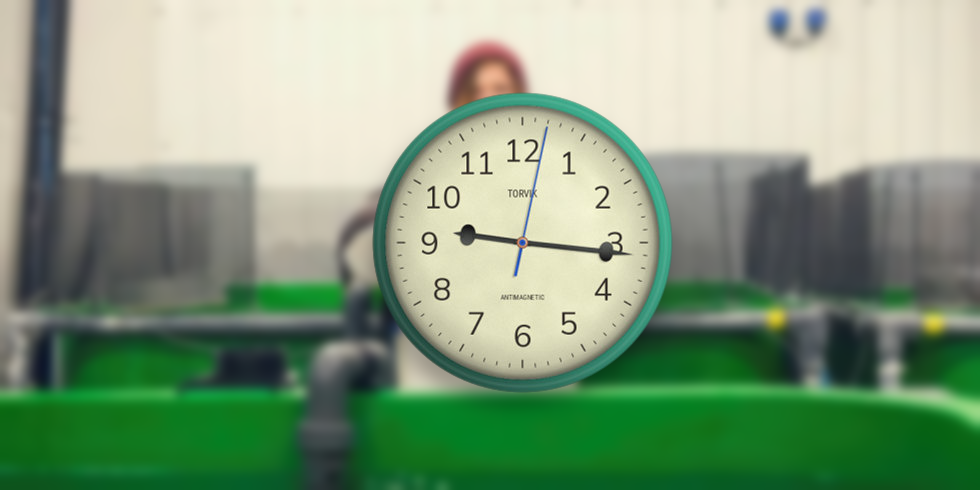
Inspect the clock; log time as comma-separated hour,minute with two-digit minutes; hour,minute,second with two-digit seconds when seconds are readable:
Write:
9,16,02
